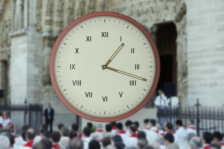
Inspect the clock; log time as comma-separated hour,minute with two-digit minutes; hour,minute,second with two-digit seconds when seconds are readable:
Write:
1,18
